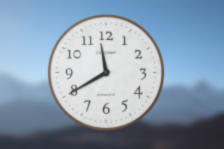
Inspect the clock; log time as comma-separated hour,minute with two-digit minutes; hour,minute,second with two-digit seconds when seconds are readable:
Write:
11,40
